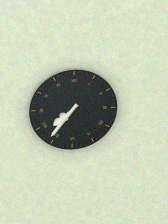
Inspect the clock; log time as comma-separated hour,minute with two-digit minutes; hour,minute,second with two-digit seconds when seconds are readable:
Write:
7,36
